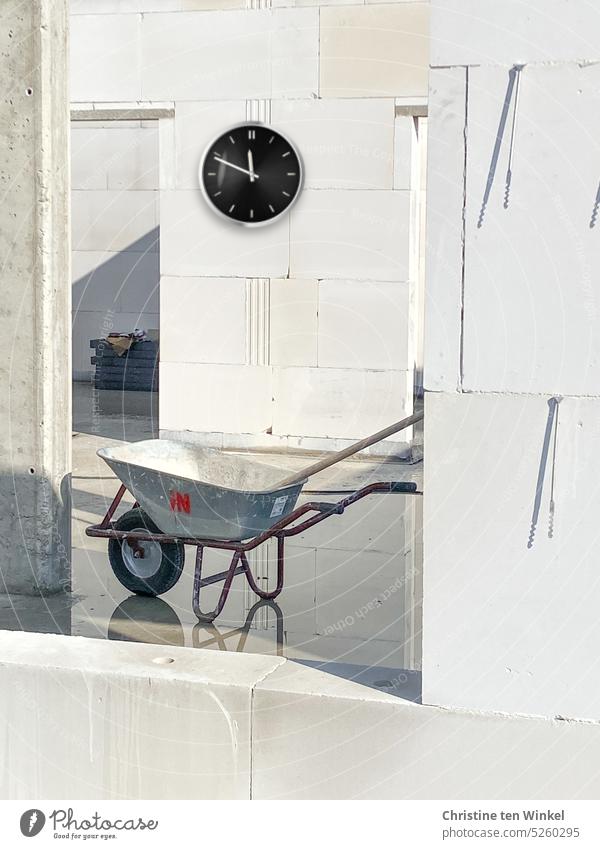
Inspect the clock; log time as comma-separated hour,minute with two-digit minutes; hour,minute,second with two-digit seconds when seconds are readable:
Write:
11,49
